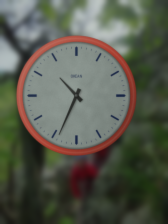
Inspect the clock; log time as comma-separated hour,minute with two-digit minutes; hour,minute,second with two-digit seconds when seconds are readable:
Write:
10,34
